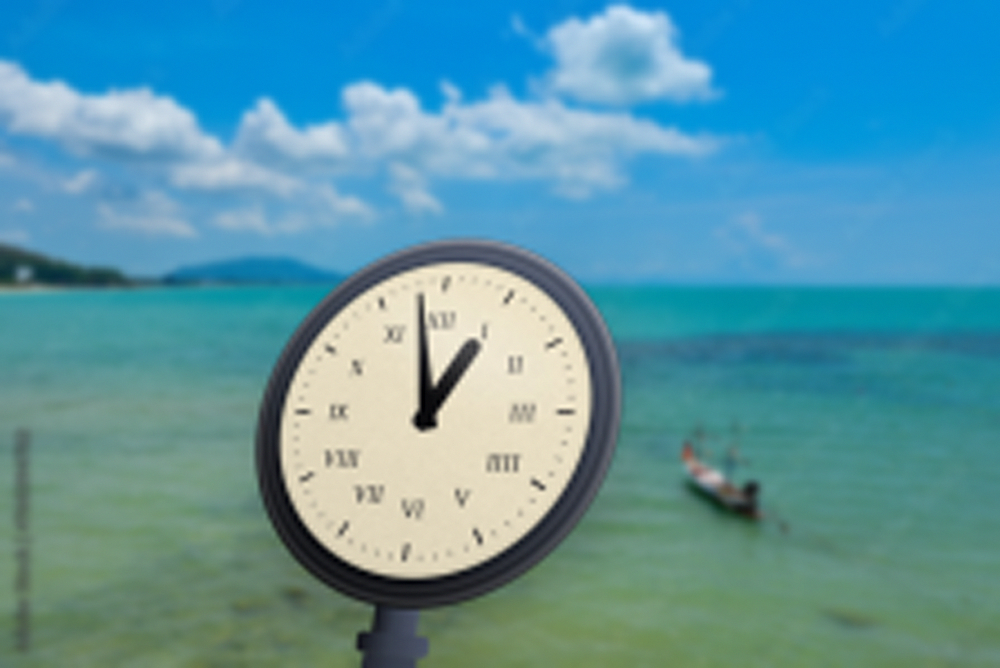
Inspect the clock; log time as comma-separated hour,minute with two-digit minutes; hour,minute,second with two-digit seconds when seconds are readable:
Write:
12,58
